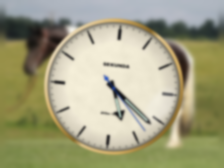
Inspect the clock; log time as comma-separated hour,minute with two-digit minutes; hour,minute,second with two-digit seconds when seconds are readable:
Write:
5,21,23
